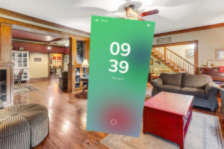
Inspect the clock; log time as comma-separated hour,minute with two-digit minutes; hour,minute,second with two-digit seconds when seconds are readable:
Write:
9,39
